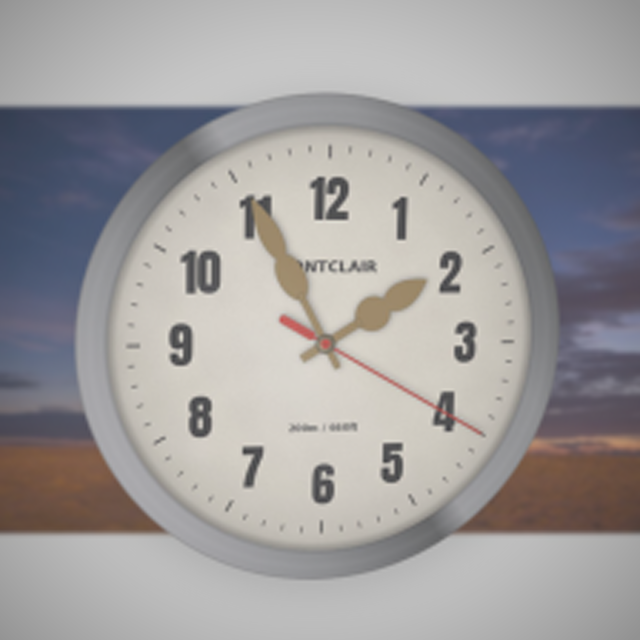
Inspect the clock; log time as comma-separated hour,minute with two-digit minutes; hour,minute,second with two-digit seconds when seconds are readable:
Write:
1,55,20
